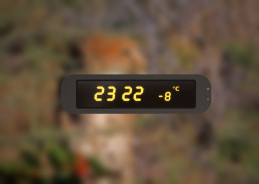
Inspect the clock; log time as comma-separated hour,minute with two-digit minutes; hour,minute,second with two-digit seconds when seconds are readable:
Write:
23,22
